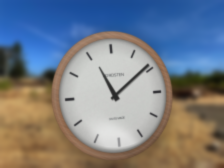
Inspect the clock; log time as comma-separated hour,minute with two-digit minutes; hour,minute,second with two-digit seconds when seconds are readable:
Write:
11,09
